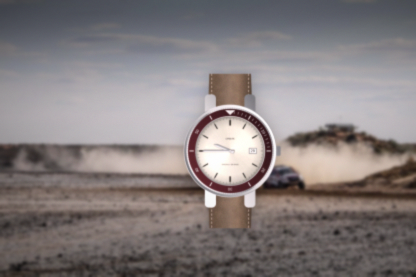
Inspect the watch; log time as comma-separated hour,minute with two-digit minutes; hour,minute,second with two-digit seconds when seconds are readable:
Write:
9,45
